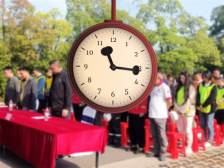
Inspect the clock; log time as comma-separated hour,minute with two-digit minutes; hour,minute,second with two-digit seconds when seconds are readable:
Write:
11,16
